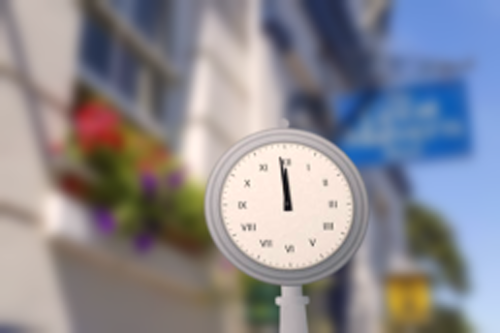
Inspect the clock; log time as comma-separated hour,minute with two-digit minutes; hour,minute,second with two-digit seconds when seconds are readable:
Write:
11,59
